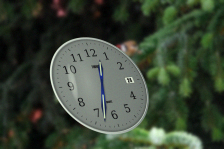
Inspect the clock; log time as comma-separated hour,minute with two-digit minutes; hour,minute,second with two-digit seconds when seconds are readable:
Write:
12,33
